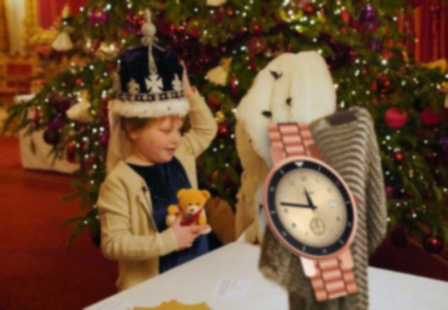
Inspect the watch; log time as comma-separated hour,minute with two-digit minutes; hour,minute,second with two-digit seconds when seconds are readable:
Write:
11,47
